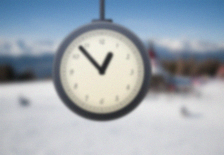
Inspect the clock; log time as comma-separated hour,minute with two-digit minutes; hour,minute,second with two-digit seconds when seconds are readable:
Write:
12,53
